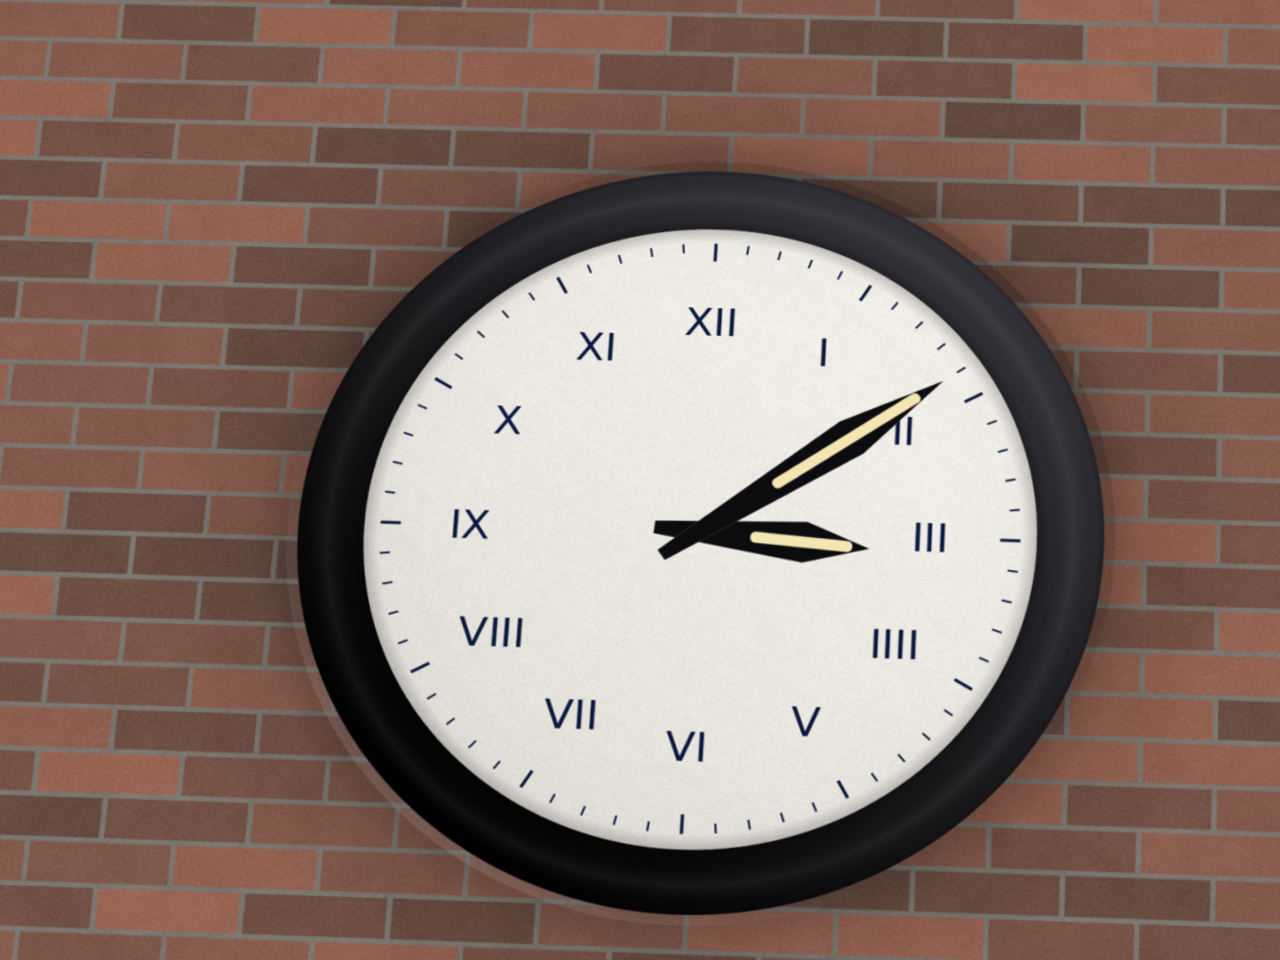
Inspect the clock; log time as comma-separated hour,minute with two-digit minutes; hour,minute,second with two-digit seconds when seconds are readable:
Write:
3,09
